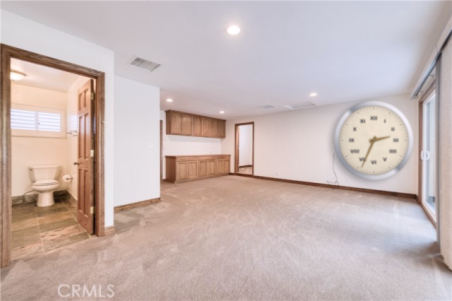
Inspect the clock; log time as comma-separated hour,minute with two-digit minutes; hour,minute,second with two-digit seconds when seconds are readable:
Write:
2,34
